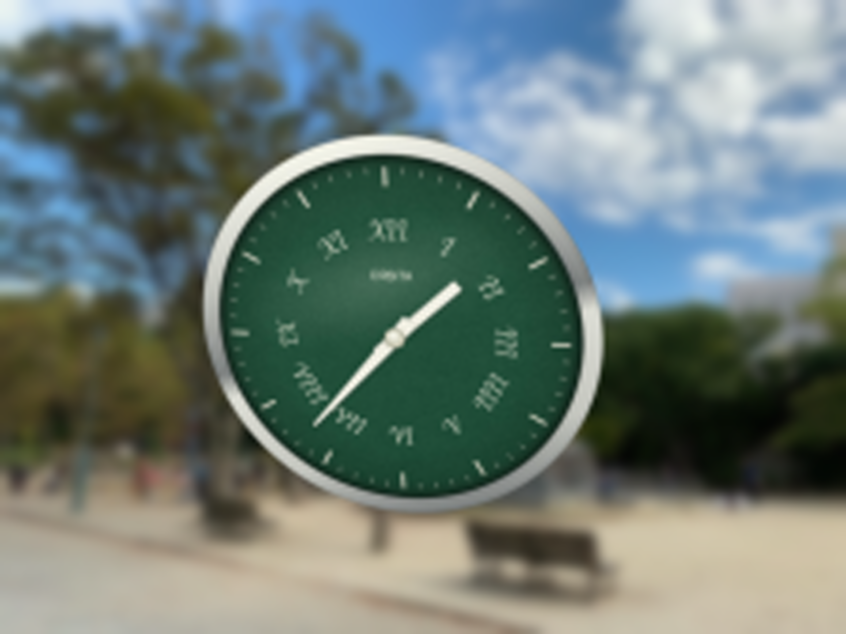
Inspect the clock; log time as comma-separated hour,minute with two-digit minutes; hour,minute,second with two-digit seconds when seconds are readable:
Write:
1,37
